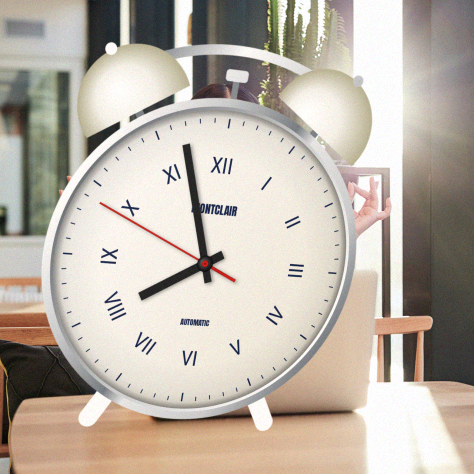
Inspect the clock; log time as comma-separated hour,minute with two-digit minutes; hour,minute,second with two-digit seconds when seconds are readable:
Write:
7,56,49
